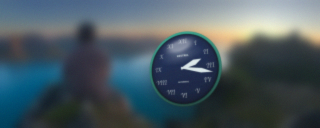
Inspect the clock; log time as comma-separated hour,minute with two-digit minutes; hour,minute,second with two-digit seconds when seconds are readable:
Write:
2,17
